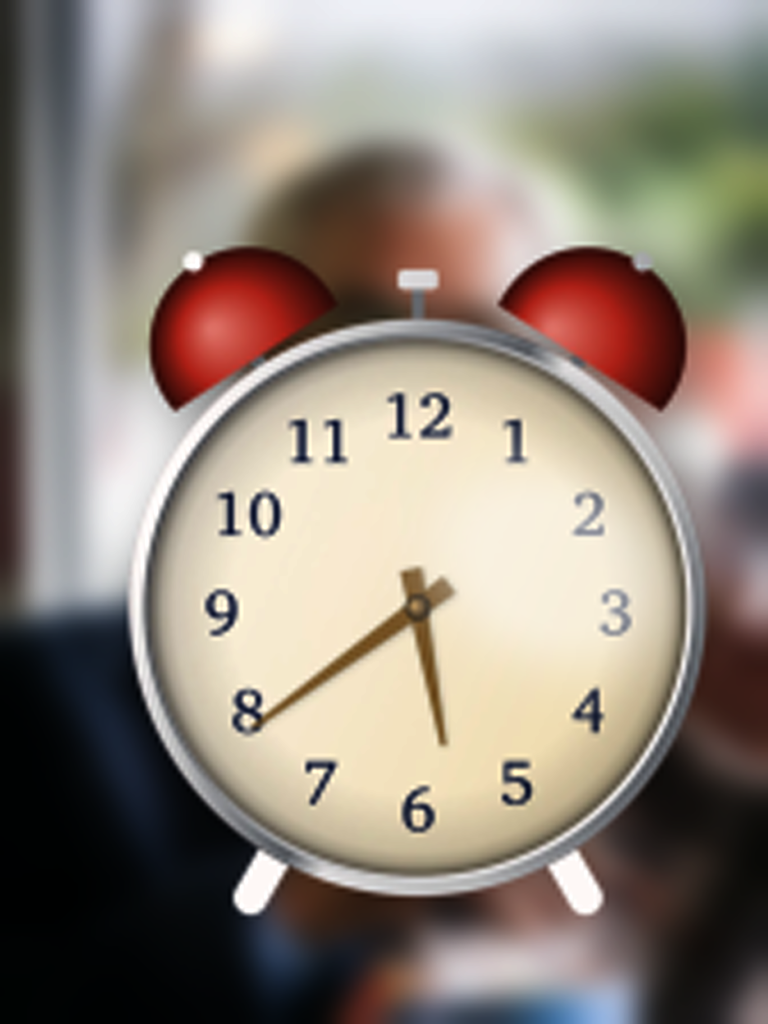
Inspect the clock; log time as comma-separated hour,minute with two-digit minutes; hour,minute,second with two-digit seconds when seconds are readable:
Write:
5,39
